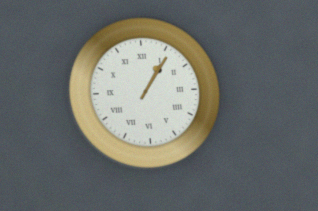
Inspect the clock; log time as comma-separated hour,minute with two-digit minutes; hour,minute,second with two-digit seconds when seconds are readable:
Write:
1,06
